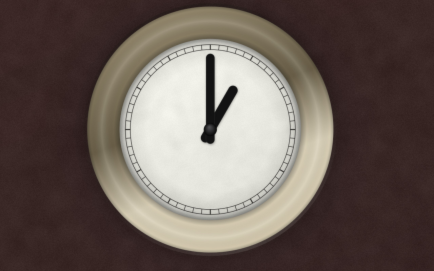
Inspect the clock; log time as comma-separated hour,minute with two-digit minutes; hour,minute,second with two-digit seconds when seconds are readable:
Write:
1,00
